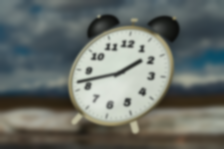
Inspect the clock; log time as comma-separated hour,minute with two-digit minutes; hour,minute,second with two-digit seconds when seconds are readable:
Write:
1,42
